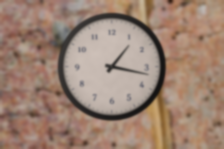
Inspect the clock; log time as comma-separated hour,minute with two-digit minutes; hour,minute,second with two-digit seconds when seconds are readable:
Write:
1,17
